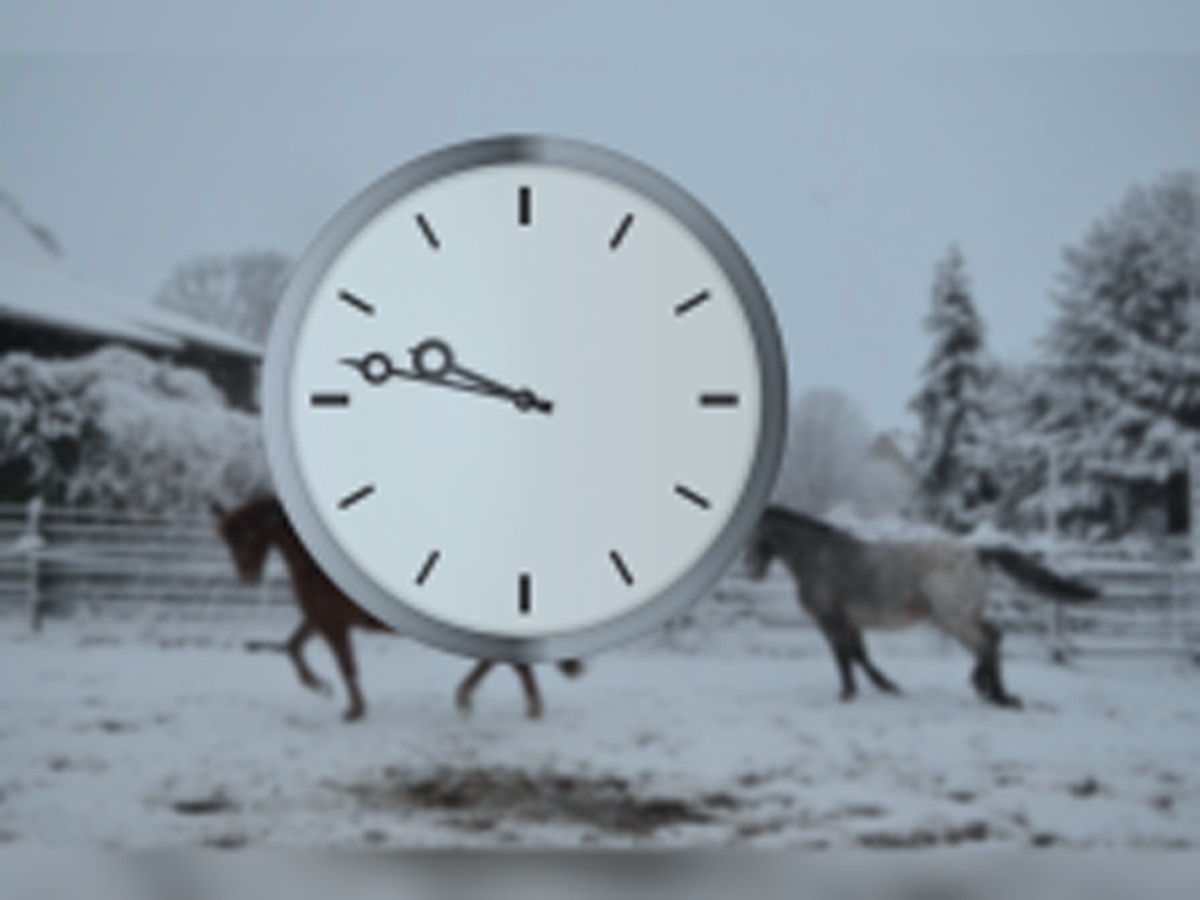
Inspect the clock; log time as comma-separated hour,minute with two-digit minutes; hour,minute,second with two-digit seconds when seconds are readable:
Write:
9,47
